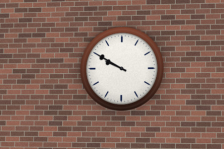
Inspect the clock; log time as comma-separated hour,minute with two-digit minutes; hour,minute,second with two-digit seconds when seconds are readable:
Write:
9,50
